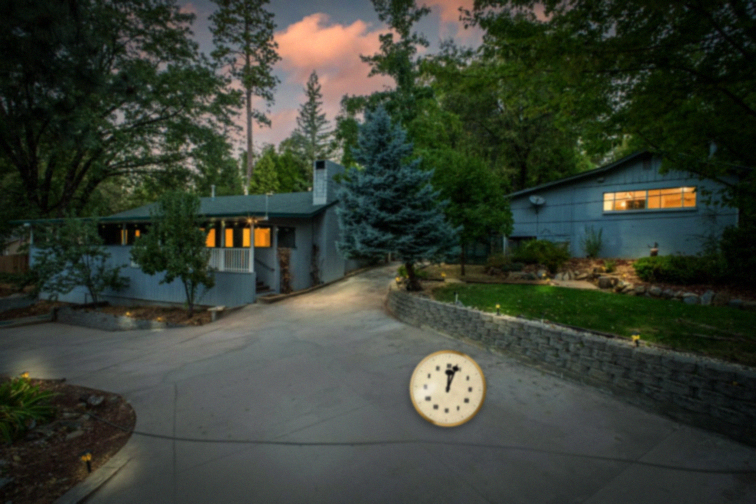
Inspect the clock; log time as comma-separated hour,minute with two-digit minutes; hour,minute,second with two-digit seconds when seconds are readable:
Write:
12,03
